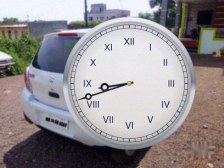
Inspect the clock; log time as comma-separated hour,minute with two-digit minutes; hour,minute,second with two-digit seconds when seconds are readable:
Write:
8,42
